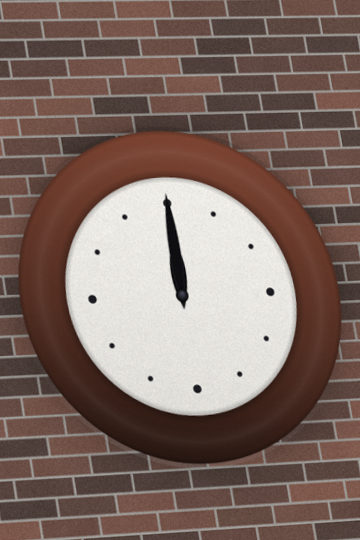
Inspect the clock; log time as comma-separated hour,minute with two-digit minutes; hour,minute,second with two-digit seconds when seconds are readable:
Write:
12,00
